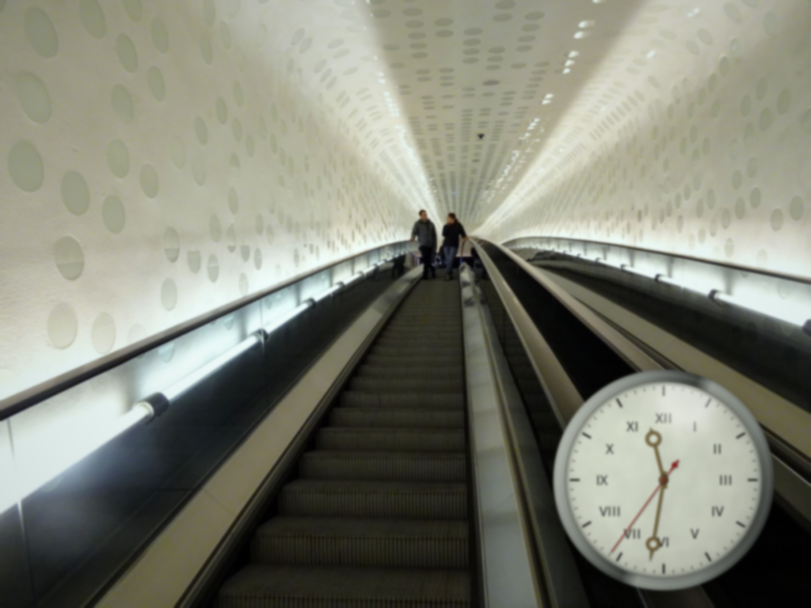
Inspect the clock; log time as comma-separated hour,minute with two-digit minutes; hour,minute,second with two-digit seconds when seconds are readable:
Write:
11,31,36
